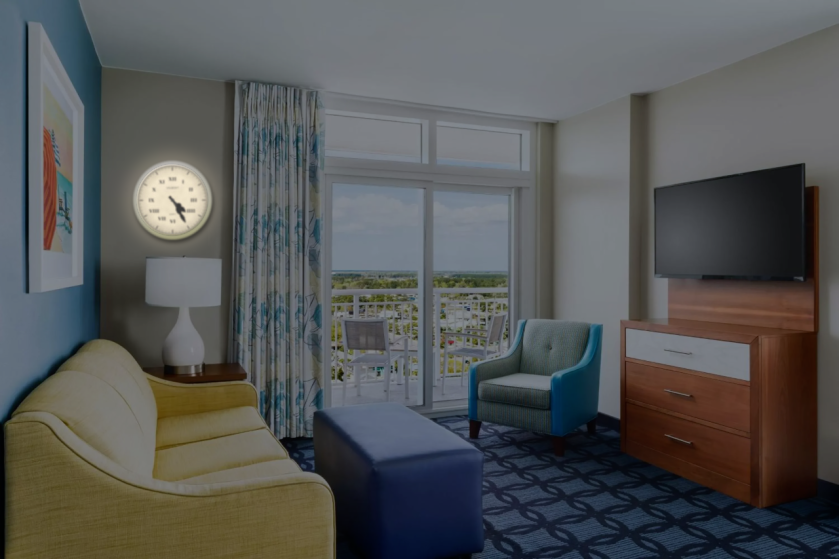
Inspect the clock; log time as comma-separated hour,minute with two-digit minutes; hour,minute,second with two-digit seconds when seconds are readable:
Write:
4,25
